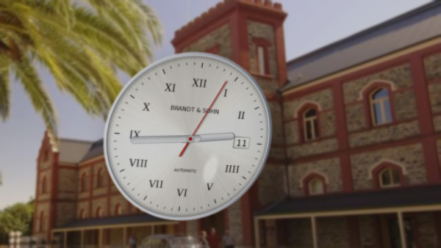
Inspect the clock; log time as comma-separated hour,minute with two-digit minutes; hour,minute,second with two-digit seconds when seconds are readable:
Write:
2,44,04
